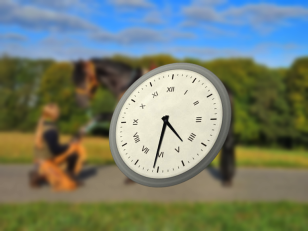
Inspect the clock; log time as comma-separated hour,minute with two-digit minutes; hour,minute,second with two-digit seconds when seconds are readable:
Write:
4,31
